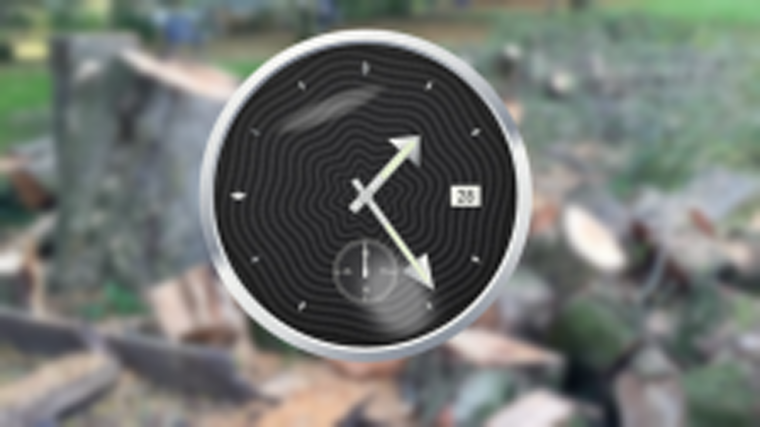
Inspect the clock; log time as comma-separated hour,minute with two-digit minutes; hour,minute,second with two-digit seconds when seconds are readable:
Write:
1,24
